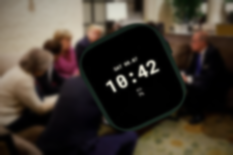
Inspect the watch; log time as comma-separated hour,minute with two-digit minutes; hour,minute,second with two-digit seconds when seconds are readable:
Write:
10,42
